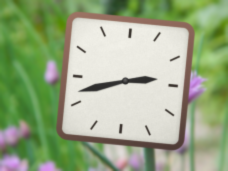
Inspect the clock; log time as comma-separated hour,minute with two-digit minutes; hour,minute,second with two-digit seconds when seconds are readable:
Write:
2,42
